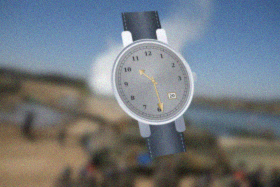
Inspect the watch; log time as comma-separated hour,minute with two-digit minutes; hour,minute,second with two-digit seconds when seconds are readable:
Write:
10,29
